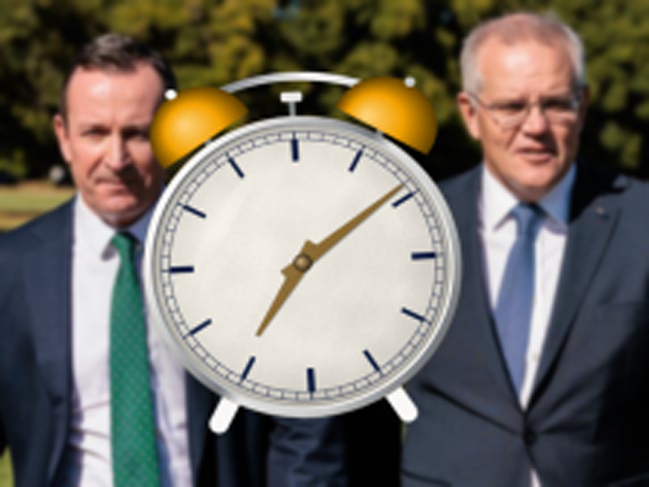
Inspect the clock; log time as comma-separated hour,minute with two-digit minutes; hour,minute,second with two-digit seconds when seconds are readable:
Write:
7,09
